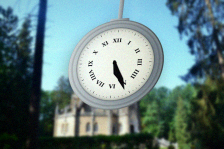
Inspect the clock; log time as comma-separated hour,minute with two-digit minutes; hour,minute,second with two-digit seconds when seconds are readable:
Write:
5,26
